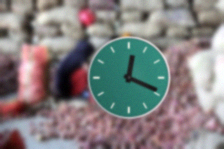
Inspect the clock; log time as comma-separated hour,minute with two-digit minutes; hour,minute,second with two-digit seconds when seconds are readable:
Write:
12,19
